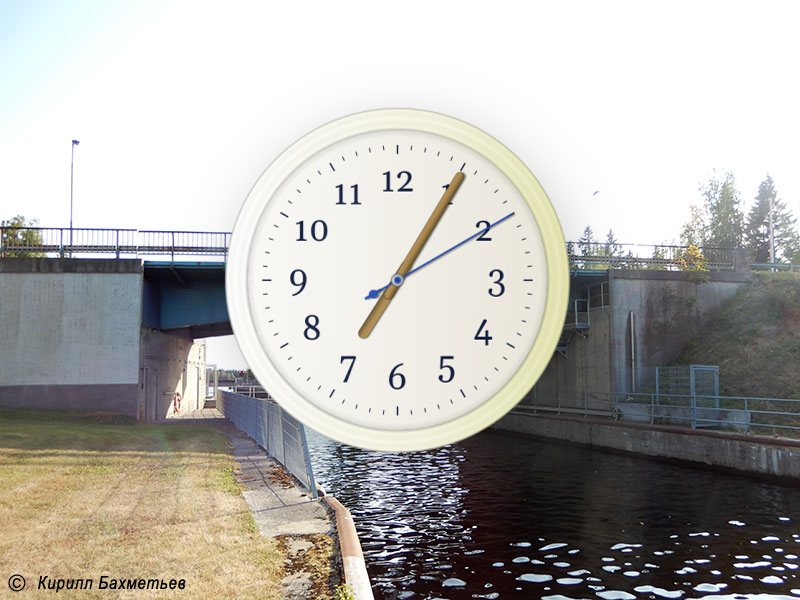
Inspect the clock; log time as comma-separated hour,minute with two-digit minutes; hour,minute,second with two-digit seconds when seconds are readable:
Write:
7,05,10
